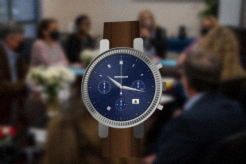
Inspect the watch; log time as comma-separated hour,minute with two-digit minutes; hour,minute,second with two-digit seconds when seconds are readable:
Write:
10,17
